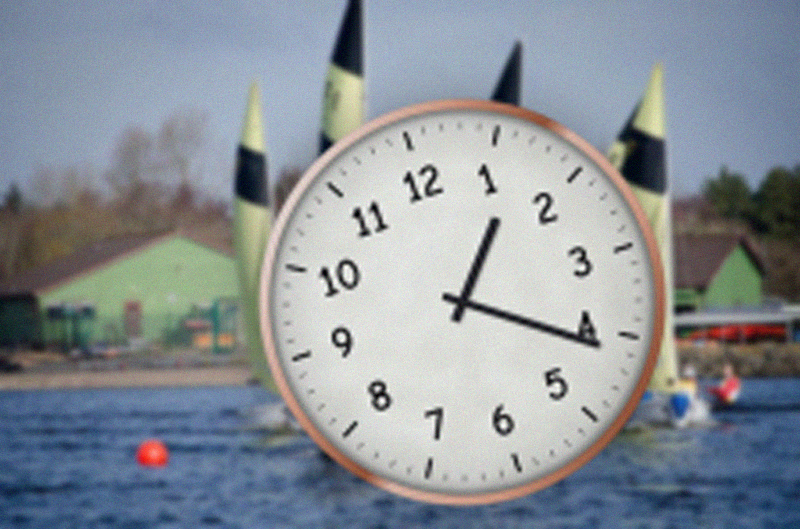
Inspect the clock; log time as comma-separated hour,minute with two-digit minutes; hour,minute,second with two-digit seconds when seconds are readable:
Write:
1,21
